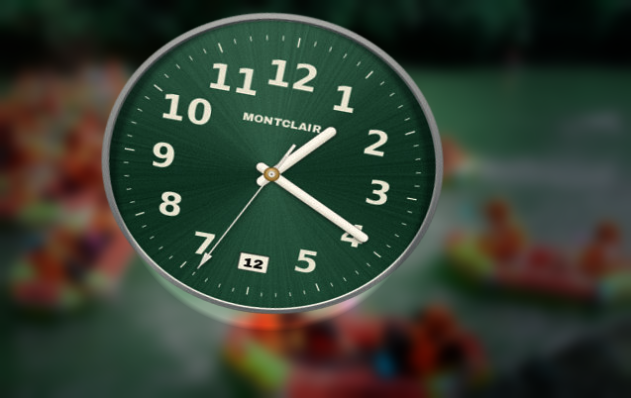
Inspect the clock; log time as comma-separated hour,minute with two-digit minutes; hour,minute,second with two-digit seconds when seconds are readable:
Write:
1,19,34
